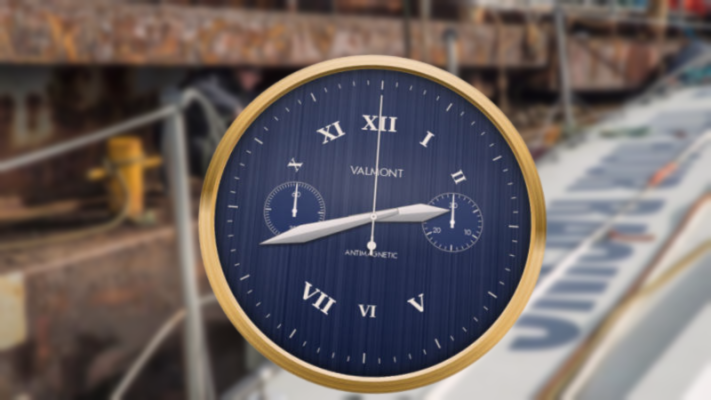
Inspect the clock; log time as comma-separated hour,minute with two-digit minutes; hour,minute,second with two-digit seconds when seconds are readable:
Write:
2,42
